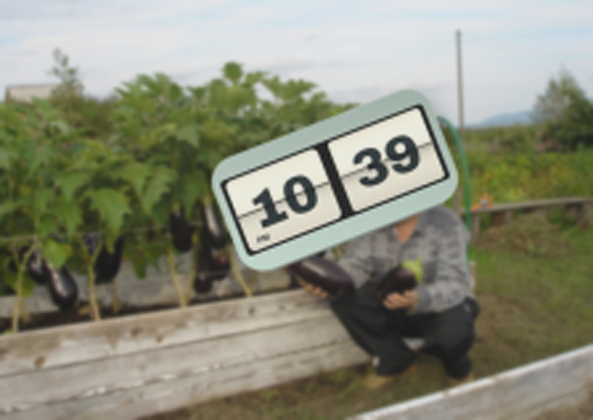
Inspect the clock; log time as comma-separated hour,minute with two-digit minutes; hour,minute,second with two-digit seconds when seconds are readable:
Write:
10,39
